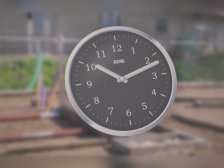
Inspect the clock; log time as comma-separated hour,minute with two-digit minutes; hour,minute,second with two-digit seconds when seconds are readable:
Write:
10,12
